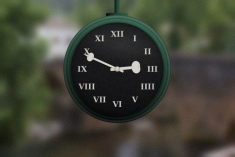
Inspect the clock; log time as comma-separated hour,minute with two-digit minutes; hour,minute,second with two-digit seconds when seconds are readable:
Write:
2,49
